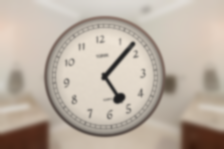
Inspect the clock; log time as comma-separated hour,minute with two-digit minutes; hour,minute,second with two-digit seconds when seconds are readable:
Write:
5,08
